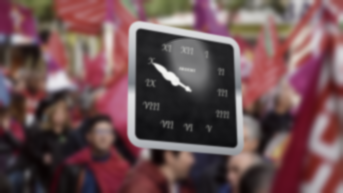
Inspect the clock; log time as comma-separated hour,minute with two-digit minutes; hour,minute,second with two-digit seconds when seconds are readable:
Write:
9,50
